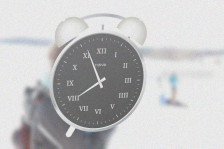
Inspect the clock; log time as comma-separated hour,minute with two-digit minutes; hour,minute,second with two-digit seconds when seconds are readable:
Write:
7,56
